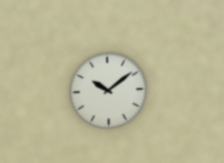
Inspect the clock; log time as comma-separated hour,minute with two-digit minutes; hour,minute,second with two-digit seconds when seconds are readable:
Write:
10,09
